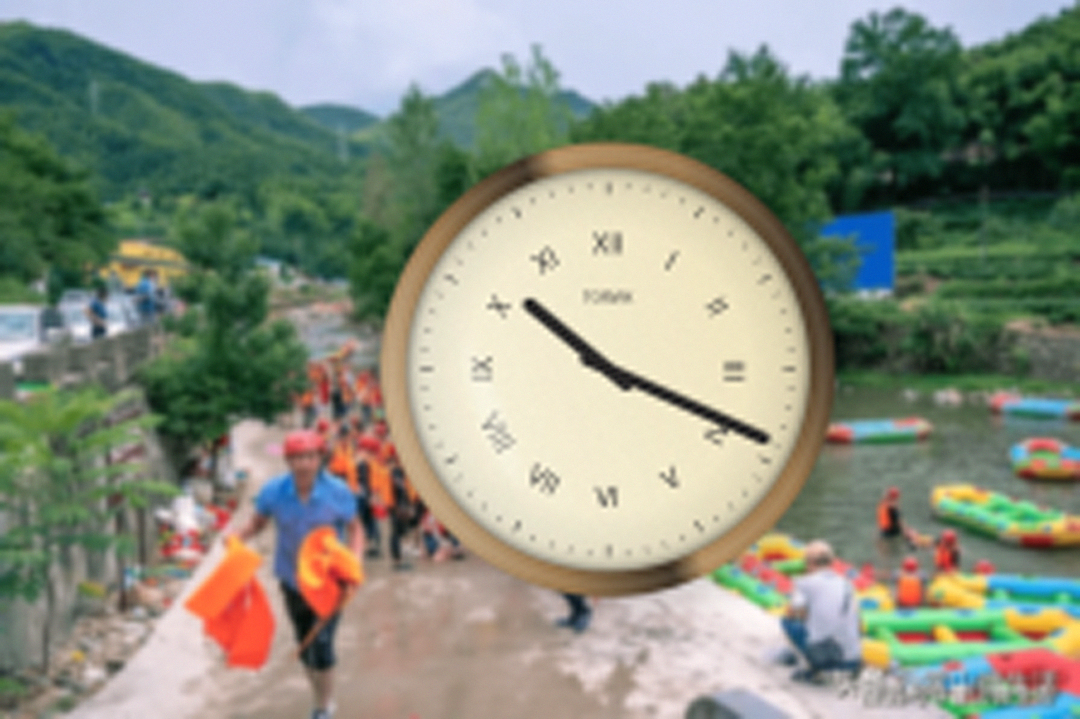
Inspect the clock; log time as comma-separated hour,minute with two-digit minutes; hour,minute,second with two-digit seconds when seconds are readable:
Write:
10,19
